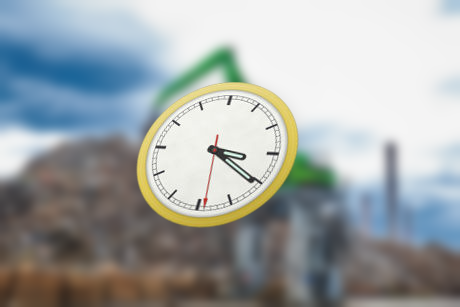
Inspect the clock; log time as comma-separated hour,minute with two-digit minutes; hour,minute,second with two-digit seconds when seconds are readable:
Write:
3,20,29
